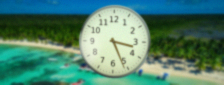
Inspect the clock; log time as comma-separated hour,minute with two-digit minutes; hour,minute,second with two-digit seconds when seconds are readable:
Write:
3,26
